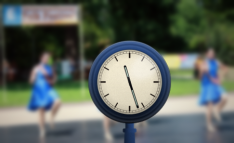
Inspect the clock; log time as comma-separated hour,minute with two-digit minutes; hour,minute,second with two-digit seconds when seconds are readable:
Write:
11,27
